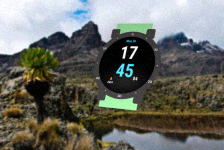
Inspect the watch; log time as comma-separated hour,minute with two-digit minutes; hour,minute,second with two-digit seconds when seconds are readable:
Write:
17,45
